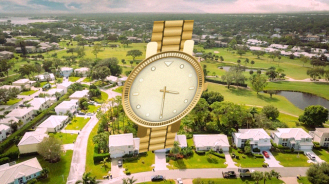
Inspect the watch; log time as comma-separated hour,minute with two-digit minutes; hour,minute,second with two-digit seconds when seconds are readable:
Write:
3,30
